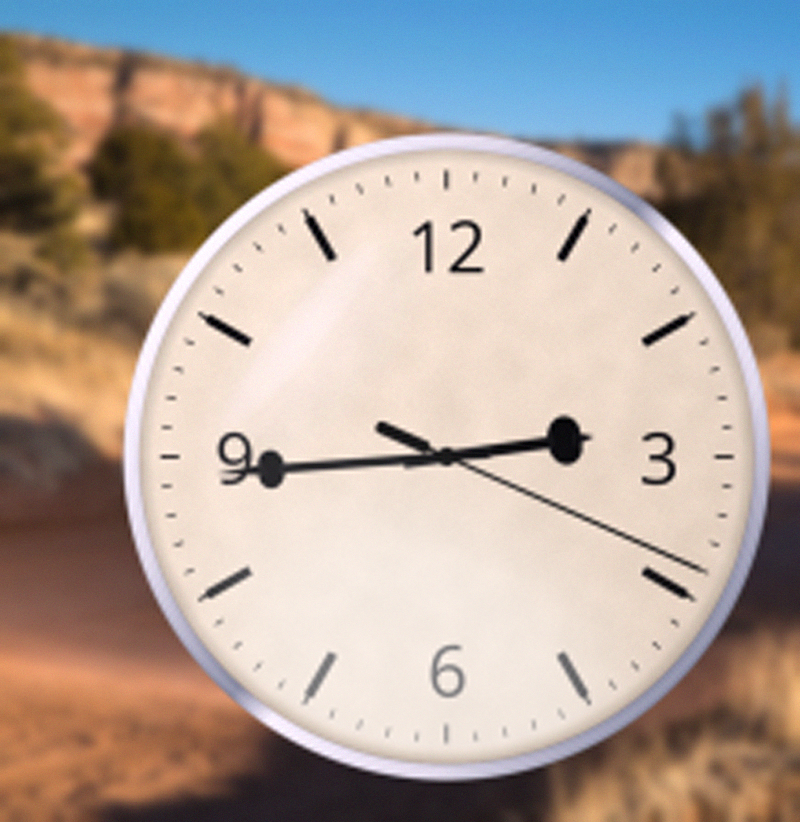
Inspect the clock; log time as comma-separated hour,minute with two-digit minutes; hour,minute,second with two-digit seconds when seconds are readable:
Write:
2,44,19
